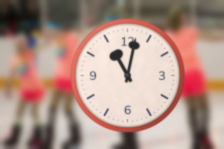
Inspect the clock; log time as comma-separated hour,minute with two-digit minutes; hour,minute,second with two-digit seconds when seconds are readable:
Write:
11,02
